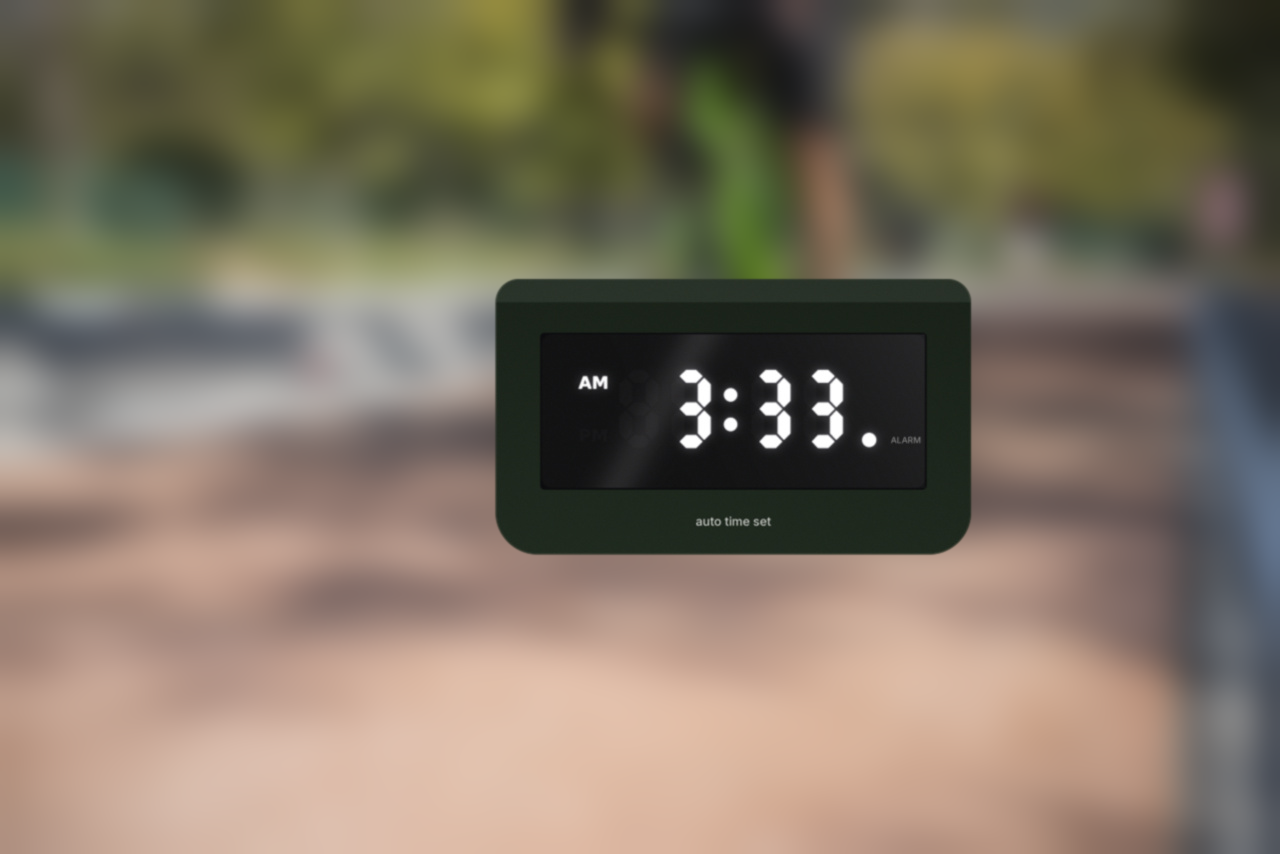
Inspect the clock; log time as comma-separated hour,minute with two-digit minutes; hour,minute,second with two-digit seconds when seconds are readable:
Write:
3,33
